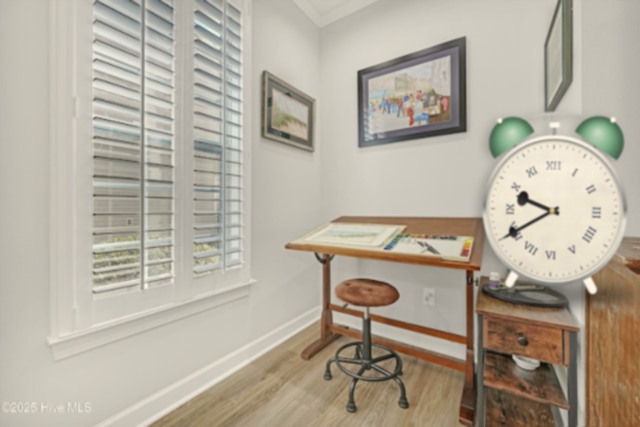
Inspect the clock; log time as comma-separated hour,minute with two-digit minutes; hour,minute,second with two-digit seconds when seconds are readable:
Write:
9,40
